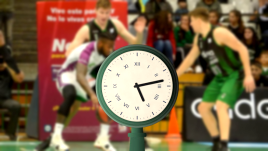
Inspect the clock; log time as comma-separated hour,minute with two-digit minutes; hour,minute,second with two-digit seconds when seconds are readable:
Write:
5,13
